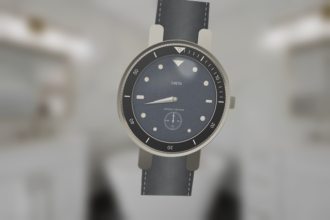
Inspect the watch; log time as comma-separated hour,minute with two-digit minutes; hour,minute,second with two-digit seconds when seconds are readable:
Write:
8,43
